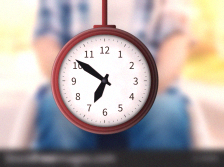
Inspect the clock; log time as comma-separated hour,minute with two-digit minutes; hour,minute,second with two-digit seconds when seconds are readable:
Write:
6,51
